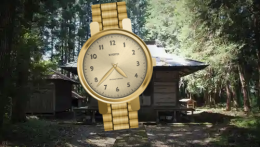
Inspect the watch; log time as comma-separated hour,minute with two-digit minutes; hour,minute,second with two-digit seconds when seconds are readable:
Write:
4,38
